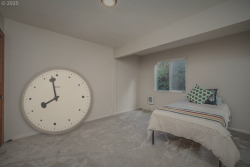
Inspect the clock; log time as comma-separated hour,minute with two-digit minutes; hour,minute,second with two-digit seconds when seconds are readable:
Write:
7,58
